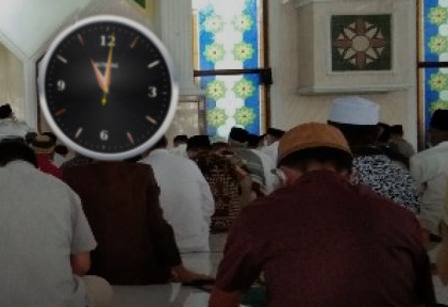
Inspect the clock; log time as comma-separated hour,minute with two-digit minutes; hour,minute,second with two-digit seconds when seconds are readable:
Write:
11,01,01
